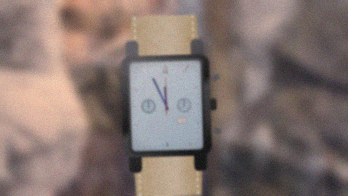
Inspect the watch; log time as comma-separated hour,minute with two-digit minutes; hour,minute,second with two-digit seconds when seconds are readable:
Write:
11,56
